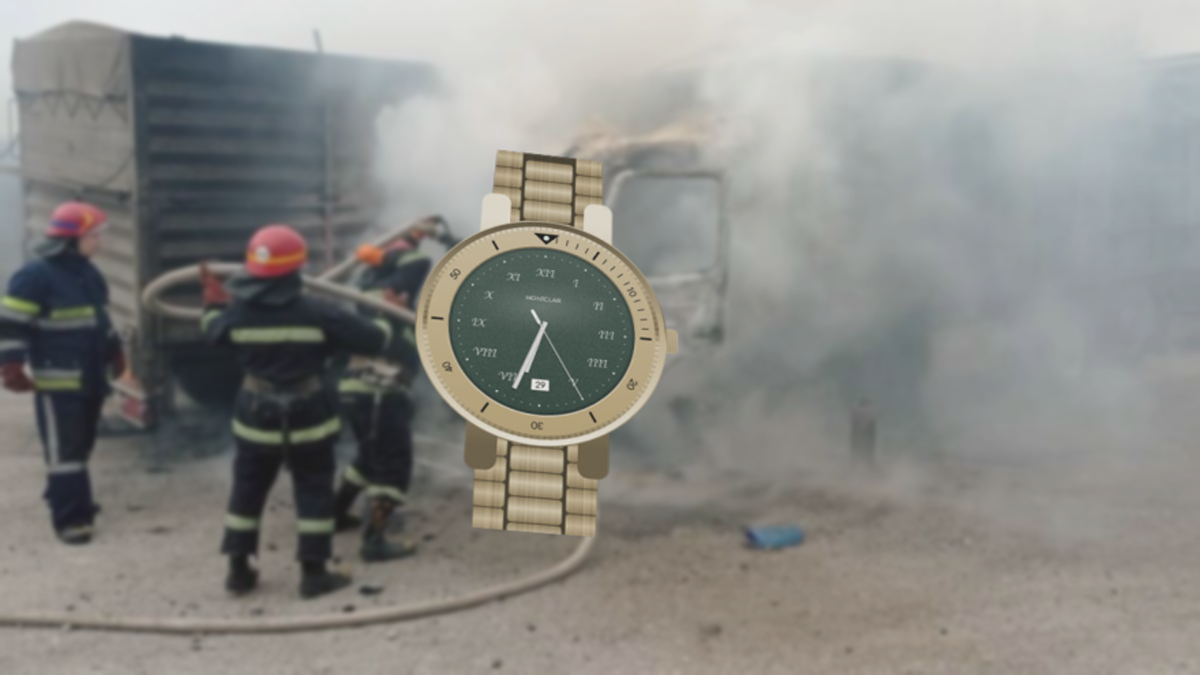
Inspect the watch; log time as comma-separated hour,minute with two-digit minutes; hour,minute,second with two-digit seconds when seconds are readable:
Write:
6,33,25
